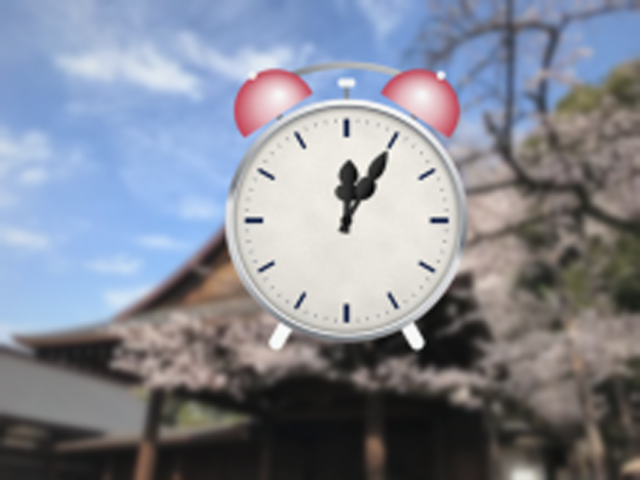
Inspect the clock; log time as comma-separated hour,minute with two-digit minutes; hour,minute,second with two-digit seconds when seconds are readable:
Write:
12,05
